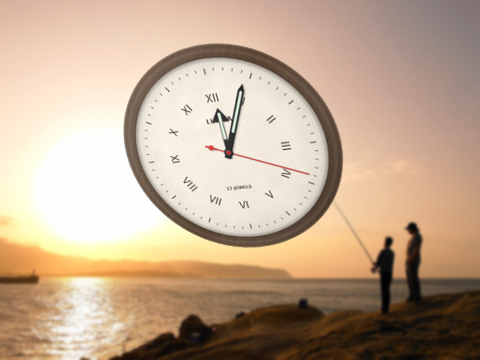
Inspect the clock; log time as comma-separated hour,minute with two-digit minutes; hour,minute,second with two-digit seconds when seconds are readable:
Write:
12,04,19
